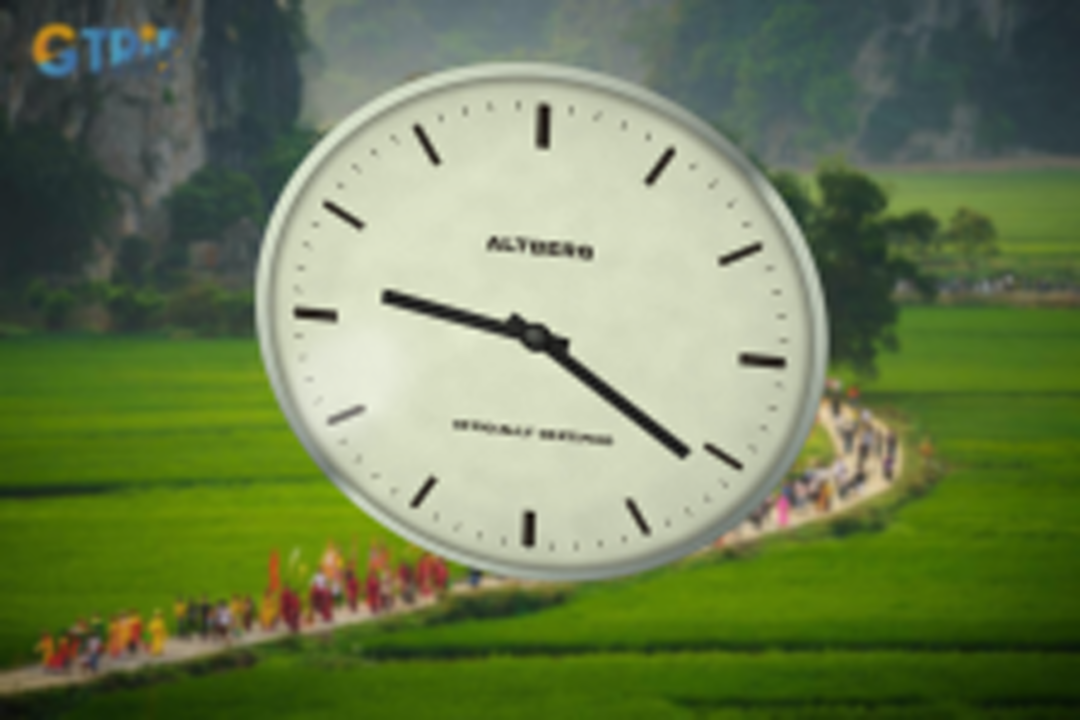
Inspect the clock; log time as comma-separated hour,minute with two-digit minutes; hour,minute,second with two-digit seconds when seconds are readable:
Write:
9,21
